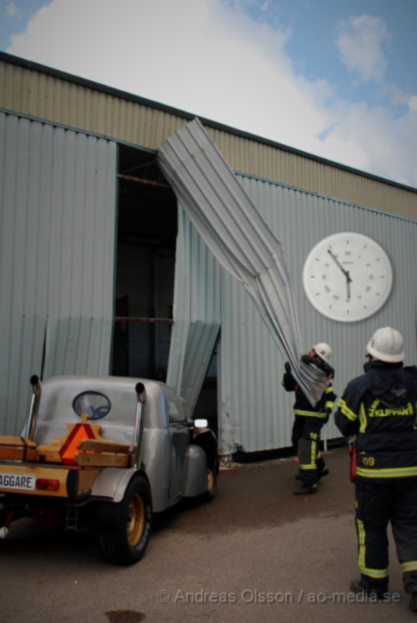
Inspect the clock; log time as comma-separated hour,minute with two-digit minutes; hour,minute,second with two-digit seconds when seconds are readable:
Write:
5,54
